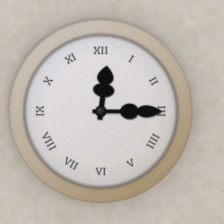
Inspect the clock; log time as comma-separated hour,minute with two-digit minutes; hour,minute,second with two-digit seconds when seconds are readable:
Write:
12,15
